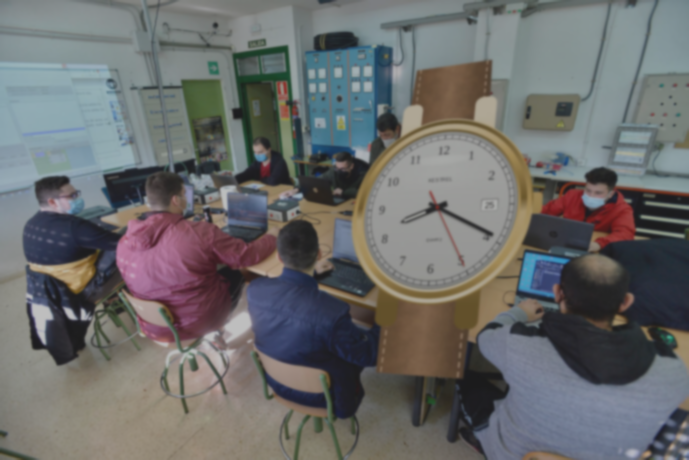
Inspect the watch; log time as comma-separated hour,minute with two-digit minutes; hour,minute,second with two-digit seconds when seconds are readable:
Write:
8,19,25
